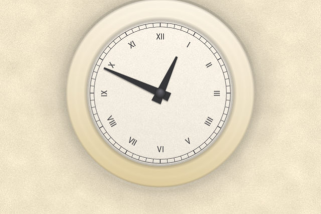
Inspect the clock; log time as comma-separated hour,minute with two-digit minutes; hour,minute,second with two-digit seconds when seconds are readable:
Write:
12,49
